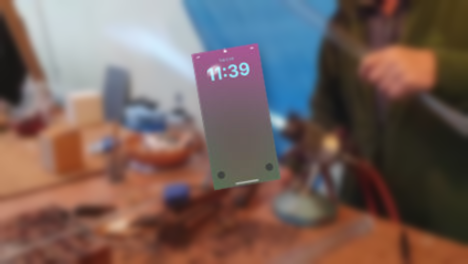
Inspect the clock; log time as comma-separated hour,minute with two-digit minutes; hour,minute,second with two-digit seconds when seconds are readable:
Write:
11,39
